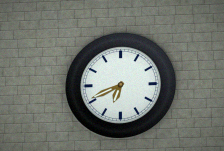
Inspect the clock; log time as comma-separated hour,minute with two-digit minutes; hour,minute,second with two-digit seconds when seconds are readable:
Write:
6,41
